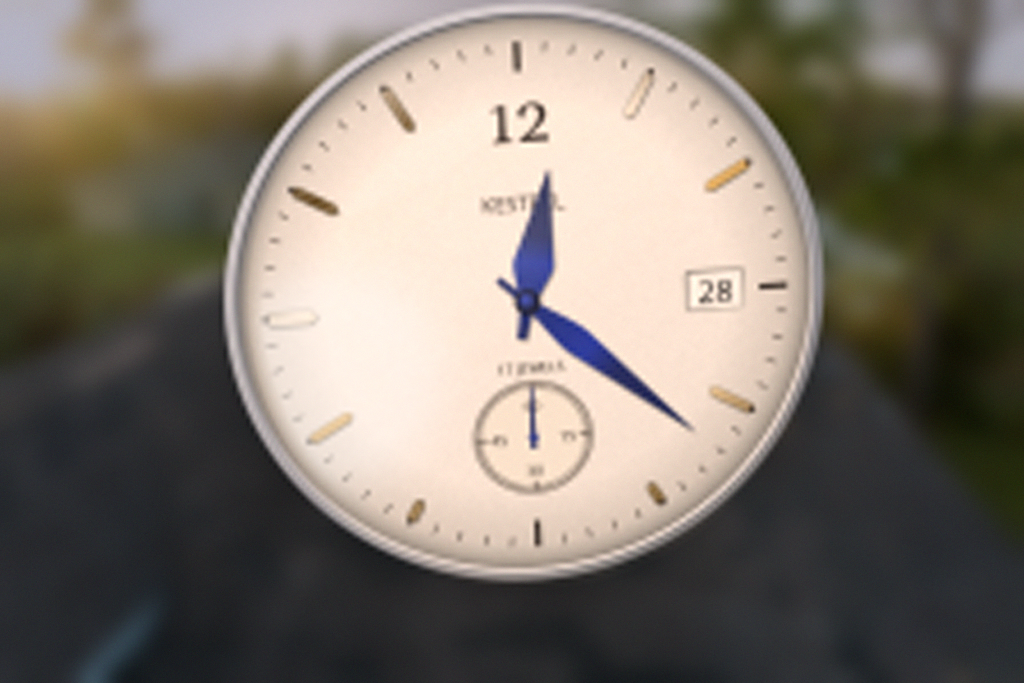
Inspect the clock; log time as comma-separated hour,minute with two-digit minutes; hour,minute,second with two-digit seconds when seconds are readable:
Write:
12,22
